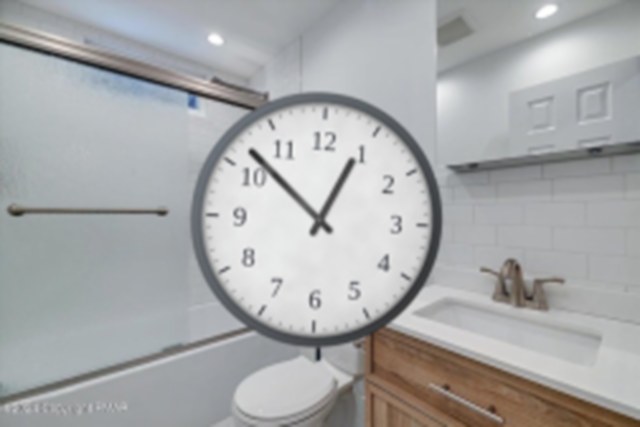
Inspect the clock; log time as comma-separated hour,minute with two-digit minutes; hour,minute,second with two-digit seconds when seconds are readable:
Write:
12,52
